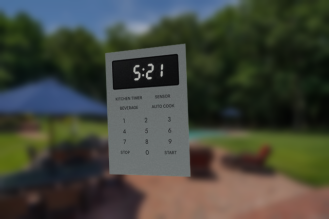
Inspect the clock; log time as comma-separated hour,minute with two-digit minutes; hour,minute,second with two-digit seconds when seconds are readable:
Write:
5,21
